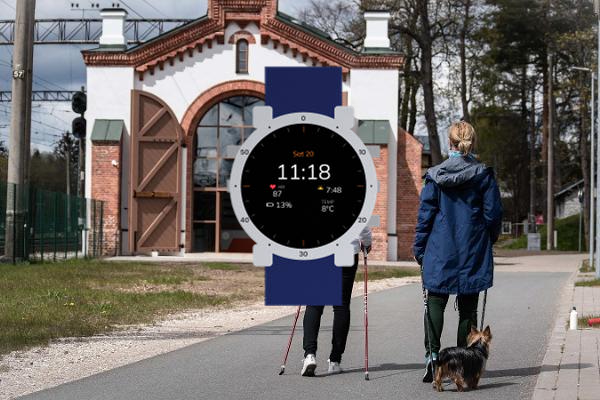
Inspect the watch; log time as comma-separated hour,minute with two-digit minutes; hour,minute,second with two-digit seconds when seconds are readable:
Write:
11,18
